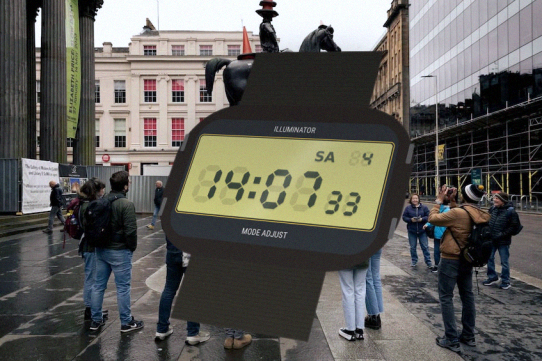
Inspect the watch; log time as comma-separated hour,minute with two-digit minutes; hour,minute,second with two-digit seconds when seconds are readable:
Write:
14,07,33
